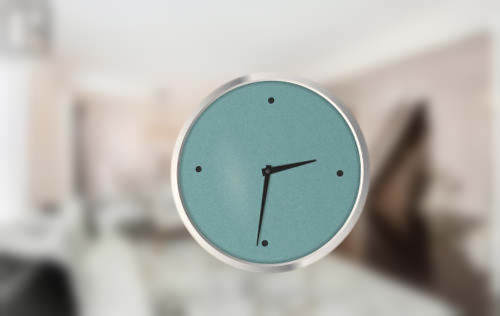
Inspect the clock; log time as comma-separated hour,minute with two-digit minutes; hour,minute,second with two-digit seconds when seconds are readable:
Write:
2,31
